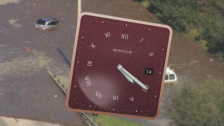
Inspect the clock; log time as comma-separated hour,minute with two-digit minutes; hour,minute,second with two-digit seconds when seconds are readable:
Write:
4,20
